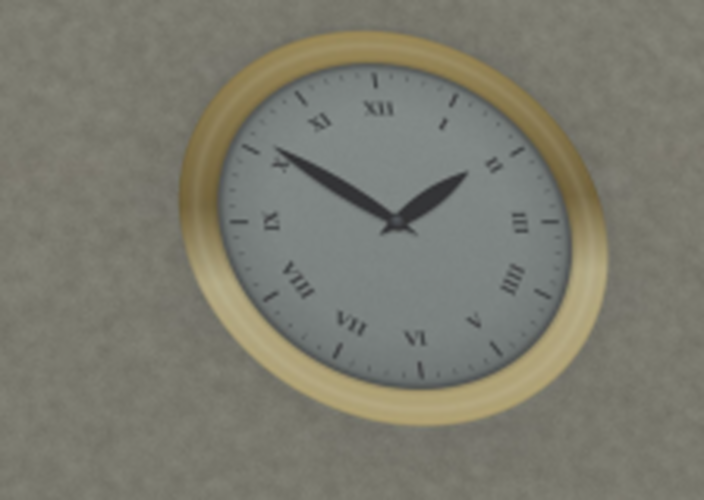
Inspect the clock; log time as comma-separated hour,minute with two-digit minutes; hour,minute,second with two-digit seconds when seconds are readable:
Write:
1,51
